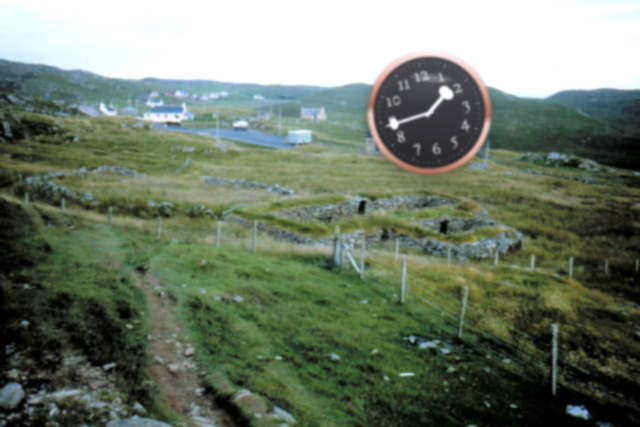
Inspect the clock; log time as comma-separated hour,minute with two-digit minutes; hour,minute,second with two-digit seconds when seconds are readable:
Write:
1,44
